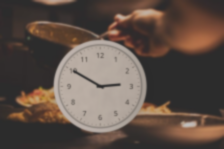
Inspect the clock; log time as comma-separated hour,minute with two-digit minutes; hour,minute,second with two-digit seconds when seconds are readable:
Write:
2,50
